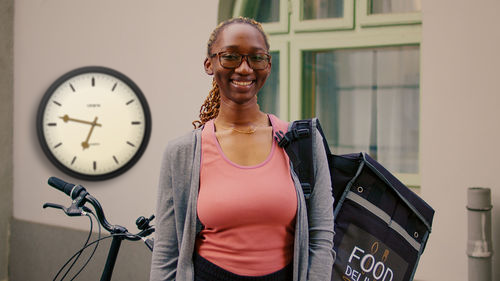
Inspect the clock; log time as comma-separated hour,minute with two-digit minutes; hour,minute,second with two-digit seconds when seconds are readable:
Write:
6,47
